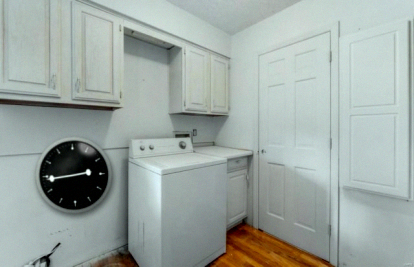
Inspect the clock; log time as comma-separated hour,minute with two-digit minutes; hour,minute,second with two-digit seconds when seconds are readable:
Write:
2,44
